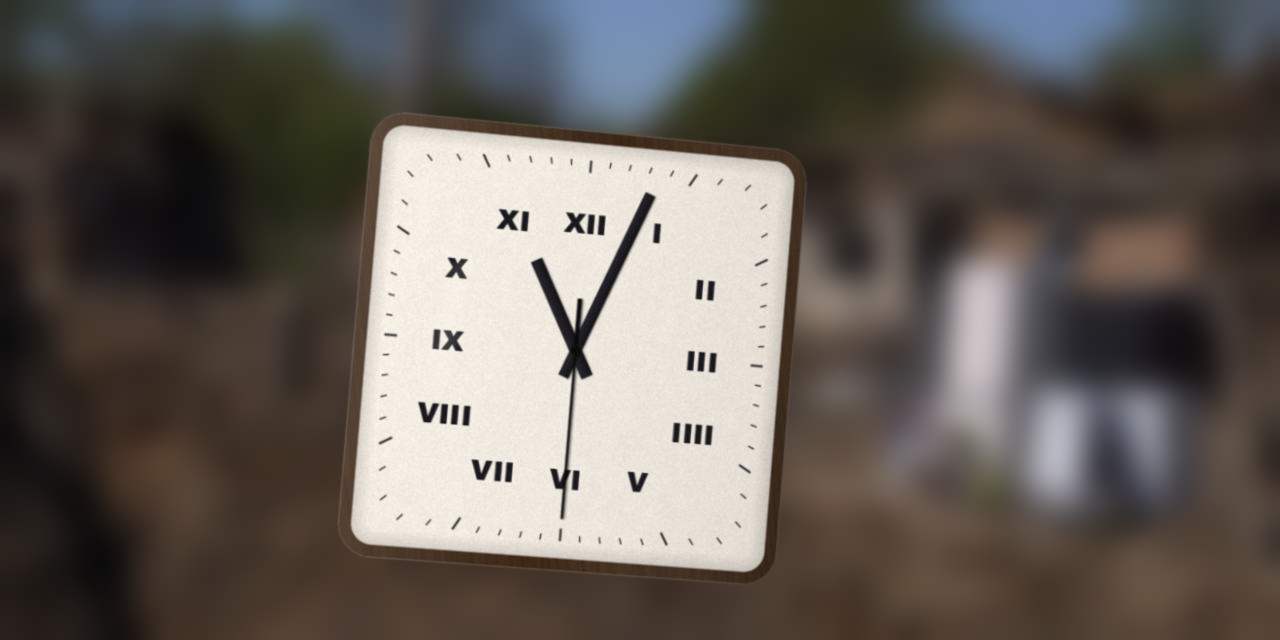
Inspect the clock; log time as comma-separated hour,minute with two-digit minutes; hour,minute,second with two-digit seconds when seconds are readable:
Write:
11,03,30
